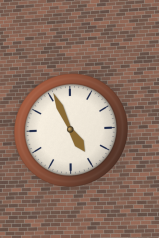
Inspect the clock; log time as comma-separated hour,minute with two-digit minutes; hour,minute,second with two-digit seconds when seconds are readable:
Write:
4,56
